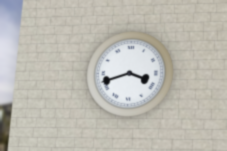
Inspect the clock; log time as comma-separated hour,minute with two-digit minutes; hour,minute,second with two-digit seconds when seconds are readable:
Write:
3,42
